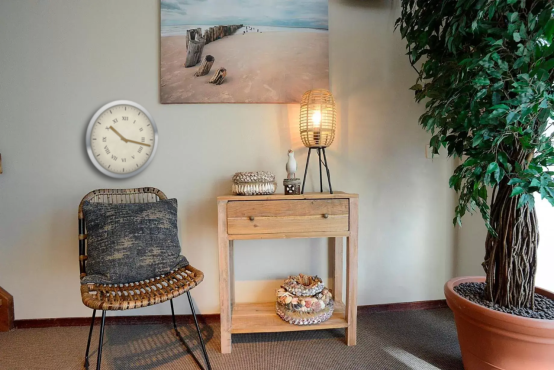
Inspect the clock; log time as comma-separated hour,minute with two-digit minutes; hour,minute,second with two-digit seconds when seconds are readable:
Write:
10,17
